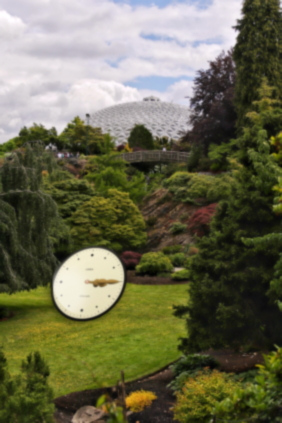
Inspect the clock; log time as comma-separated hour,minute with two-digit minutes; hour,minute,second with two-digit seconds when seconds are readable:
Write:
3,15
